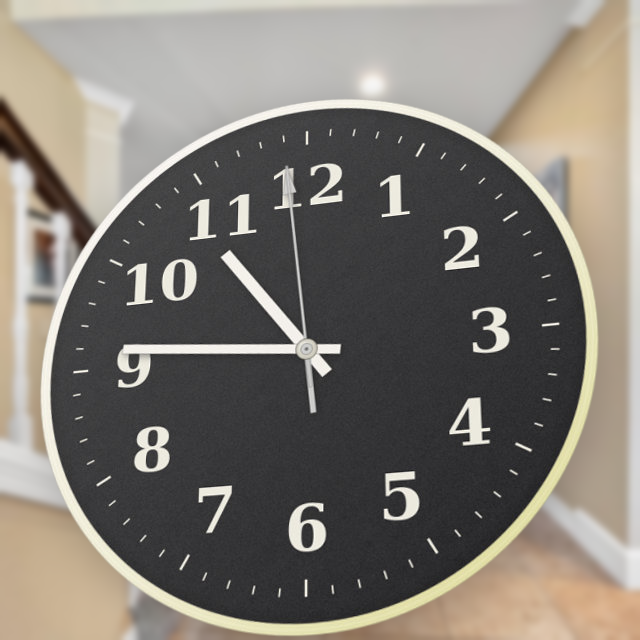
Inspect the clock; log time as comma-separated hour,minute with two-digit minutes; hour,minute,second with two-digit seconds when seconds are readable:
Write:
10,45,59
